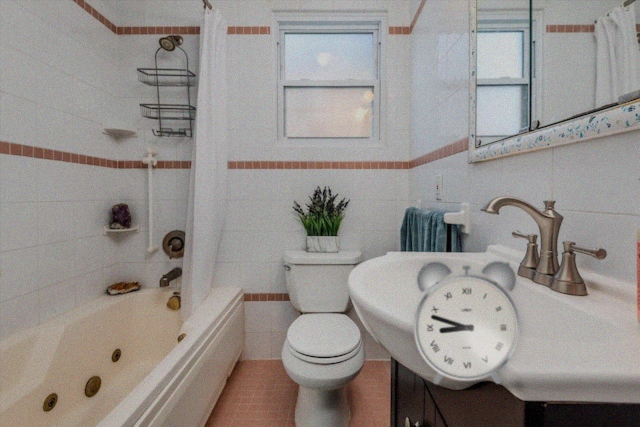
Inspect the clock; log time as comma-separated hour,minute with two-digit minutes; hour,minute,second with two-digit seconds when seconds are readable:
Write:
8,48
